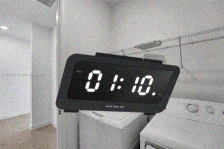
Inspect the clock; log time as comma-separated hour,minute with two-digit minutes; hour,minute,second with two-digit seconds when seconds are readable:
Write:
1,10
